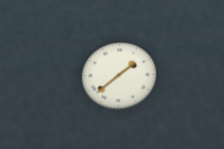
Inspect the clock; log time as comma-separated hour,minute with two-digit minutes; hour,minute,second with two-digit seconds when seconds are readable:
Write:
1,38
